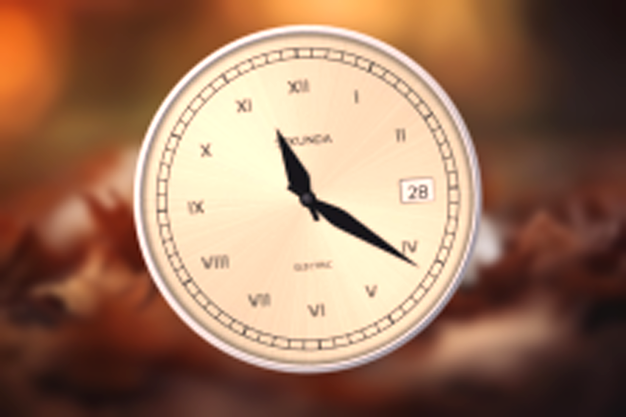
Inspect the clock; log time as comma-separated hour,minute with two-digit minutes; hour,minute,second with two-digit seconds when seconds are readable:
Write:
11,21
